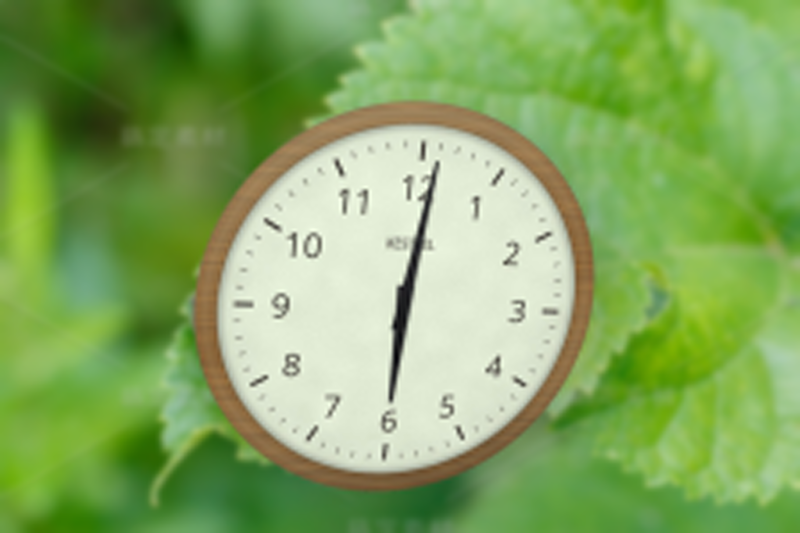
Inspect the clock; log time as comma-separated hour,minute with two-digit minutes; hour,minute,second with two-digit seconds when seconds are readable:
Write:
6,01
